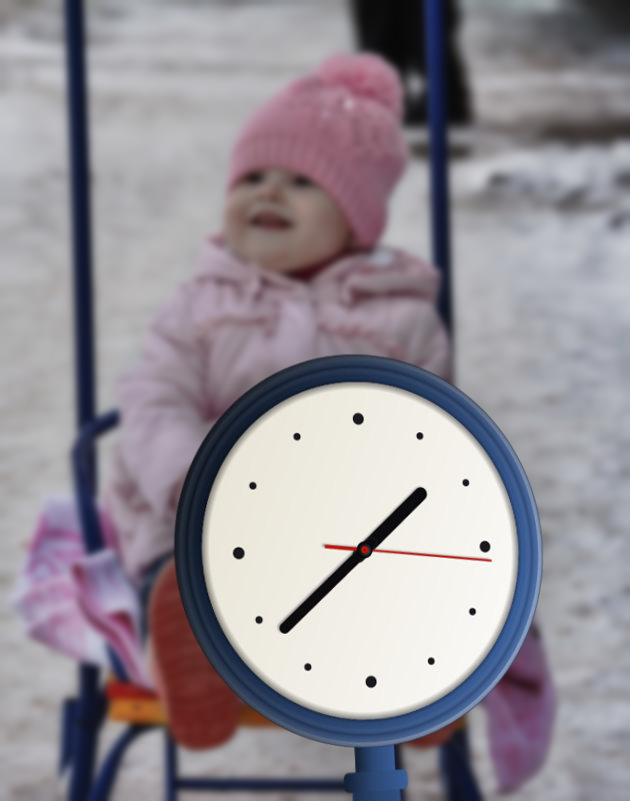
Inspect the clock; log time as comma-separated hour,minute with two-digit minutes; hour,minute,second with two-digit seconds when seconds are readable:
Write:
1,38,16
